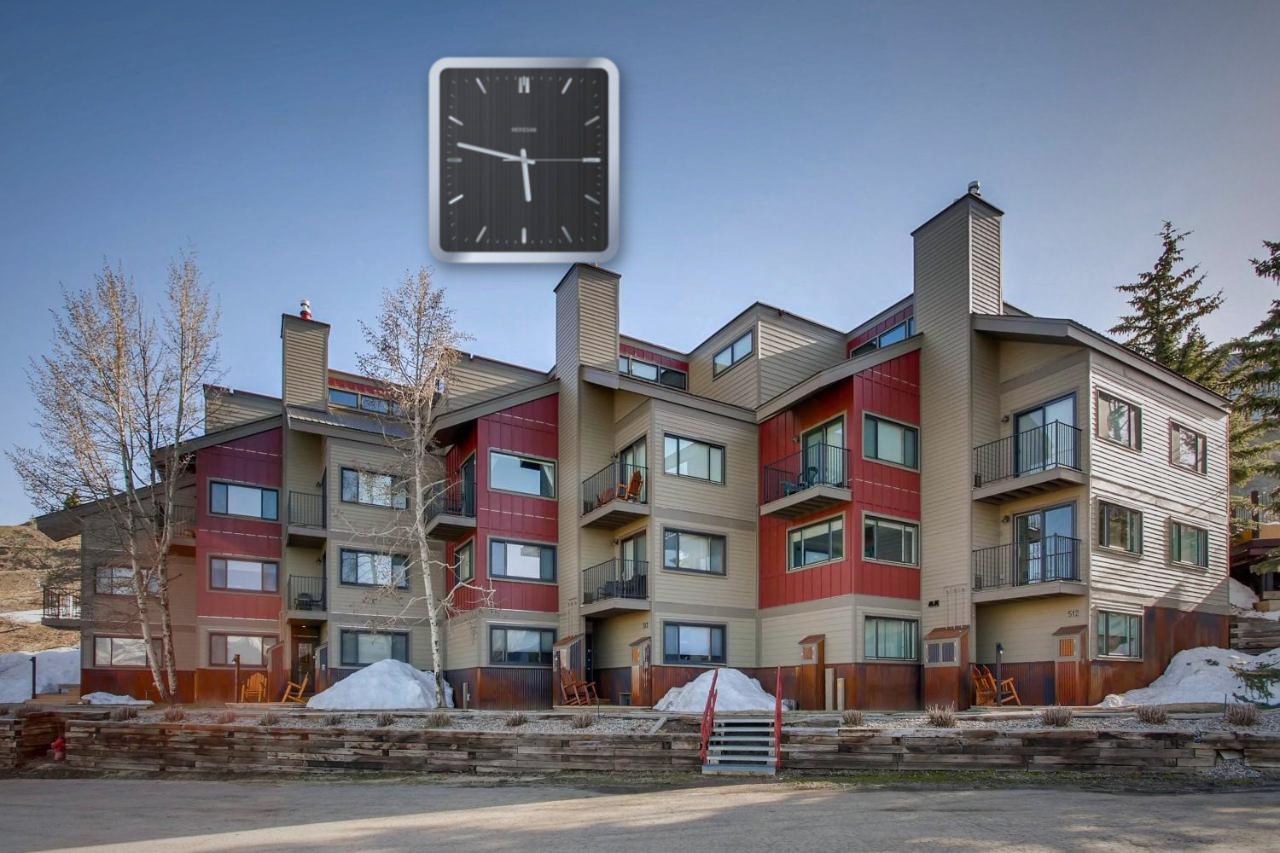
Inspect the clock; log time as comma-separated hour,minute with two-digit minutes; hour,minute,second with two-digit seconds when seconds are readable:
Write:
5,47,15
